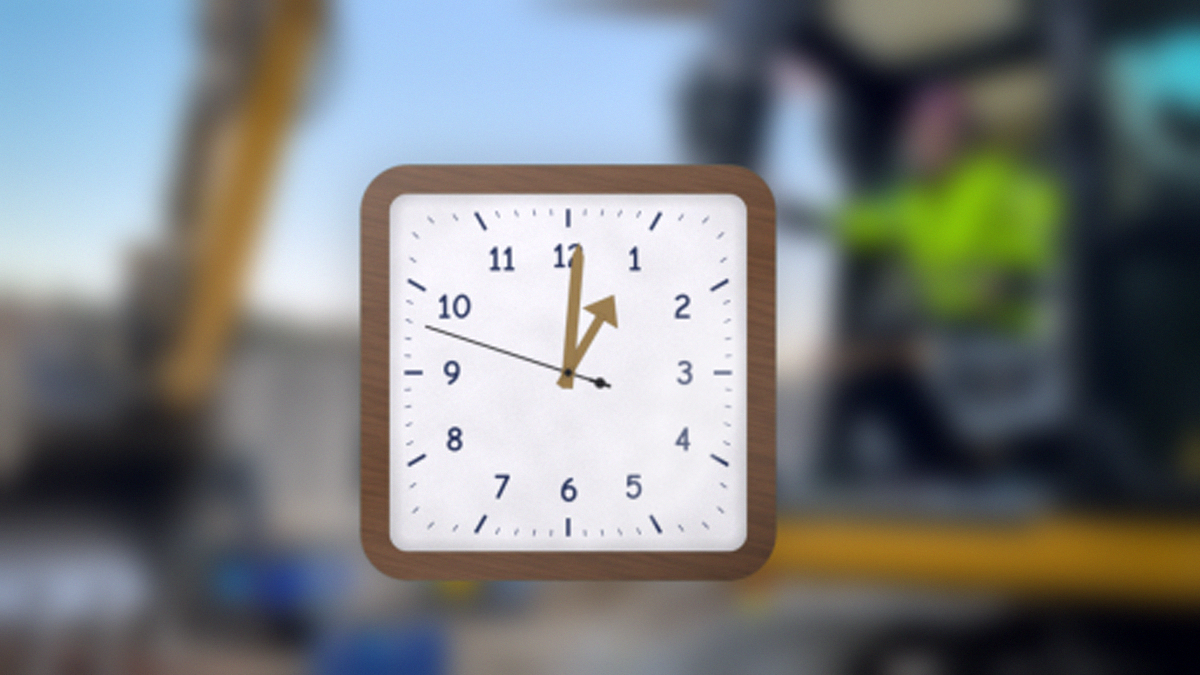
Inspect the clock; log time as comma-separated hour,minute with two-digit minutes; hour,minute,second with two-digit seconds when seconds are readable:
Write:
1,00,48
